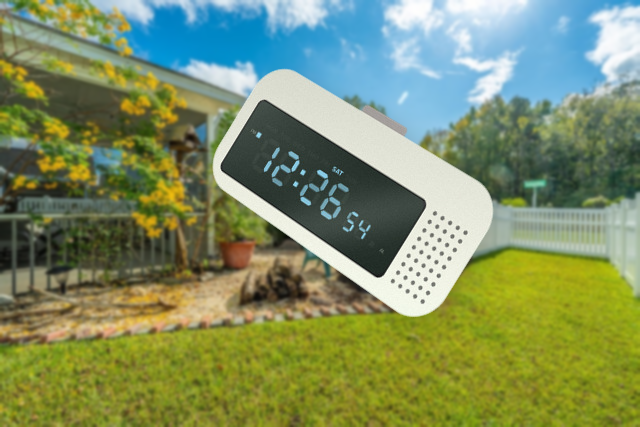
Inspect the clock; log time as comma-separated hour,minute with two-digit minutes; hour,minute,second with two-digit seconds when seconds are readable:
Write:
12,26,54
